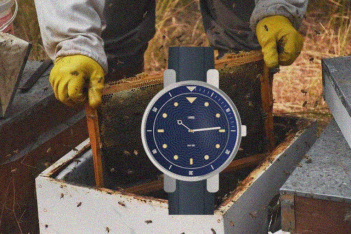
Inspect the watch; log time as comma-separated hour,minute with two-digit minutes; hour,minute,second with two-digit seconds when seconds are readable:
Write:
10,14
